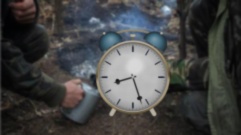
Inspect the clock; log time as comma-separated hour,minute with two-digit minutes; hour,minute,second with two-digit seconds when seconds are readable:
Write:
8,27
